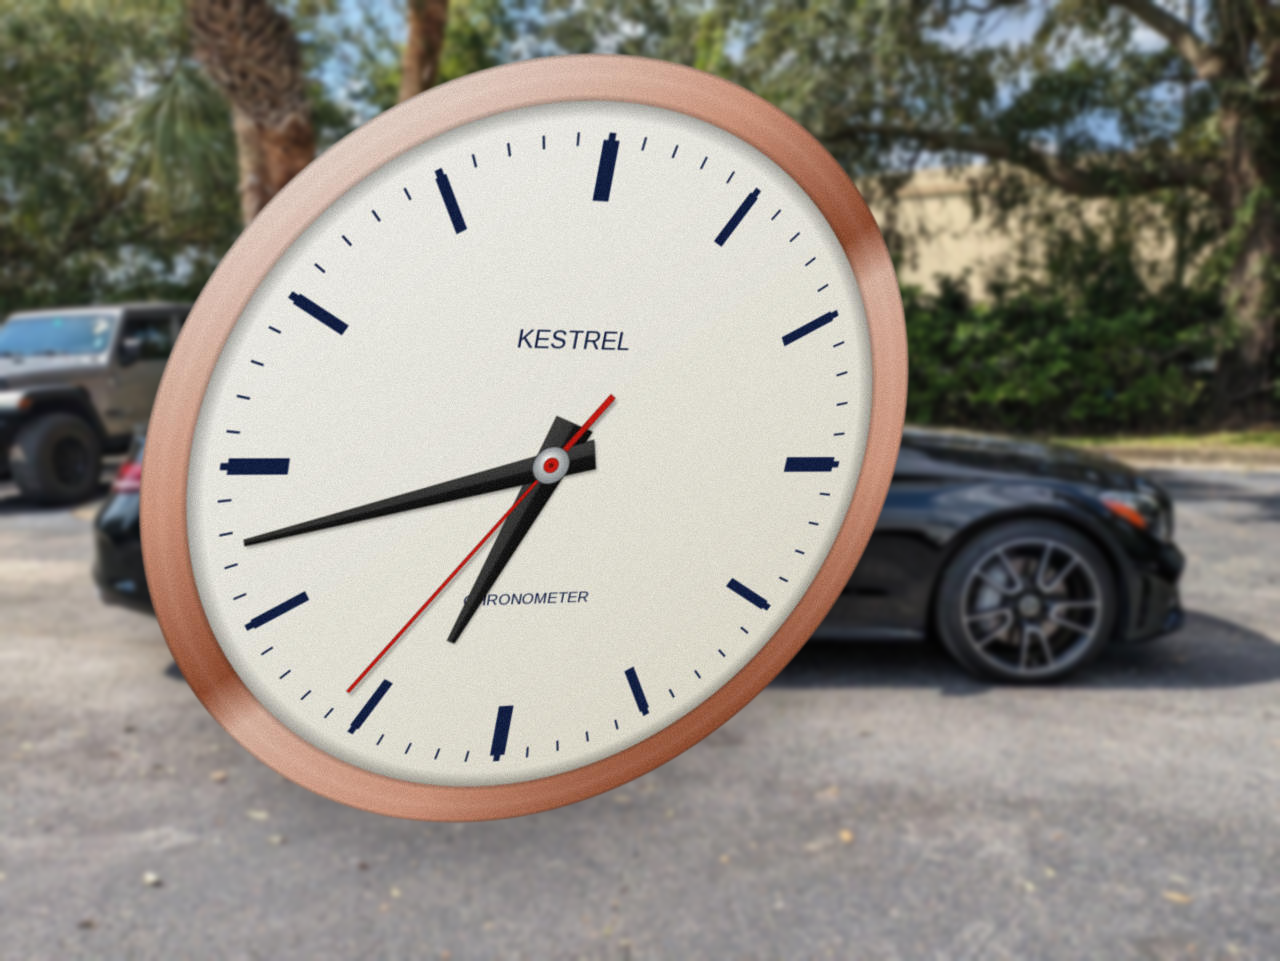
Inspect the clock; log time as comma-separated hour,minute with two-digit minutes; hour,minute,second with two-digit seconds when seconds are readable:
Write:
6,42,36
